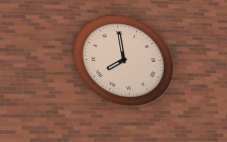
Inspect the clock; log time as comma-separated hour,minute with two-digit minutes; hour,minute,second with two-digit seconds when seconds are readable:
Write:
8,00
